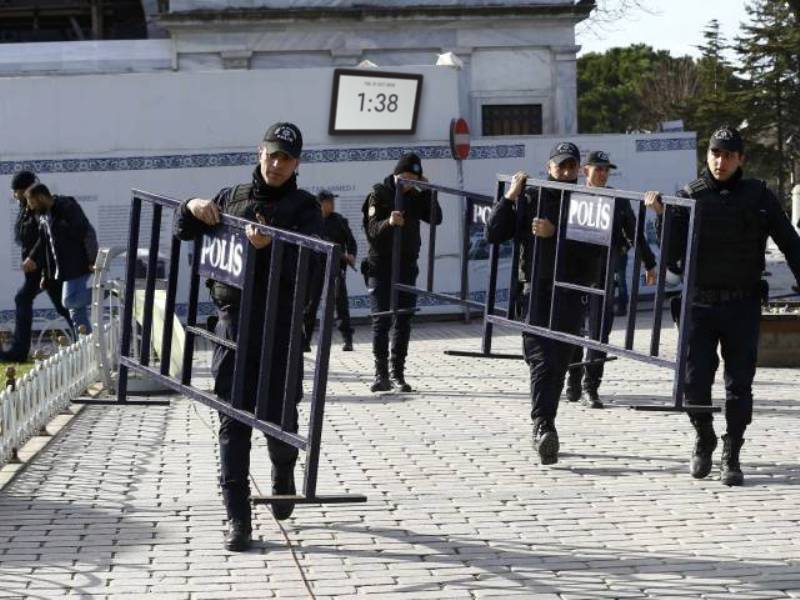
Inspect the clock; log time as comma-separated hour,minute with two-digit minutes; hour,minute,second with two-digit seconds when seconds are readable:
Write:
1,38
